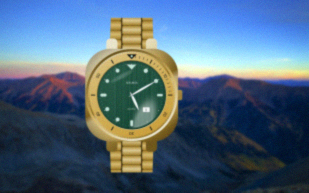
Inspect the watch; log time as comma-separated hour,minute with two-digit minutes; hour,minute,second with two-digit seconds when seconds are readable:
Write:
5,10
